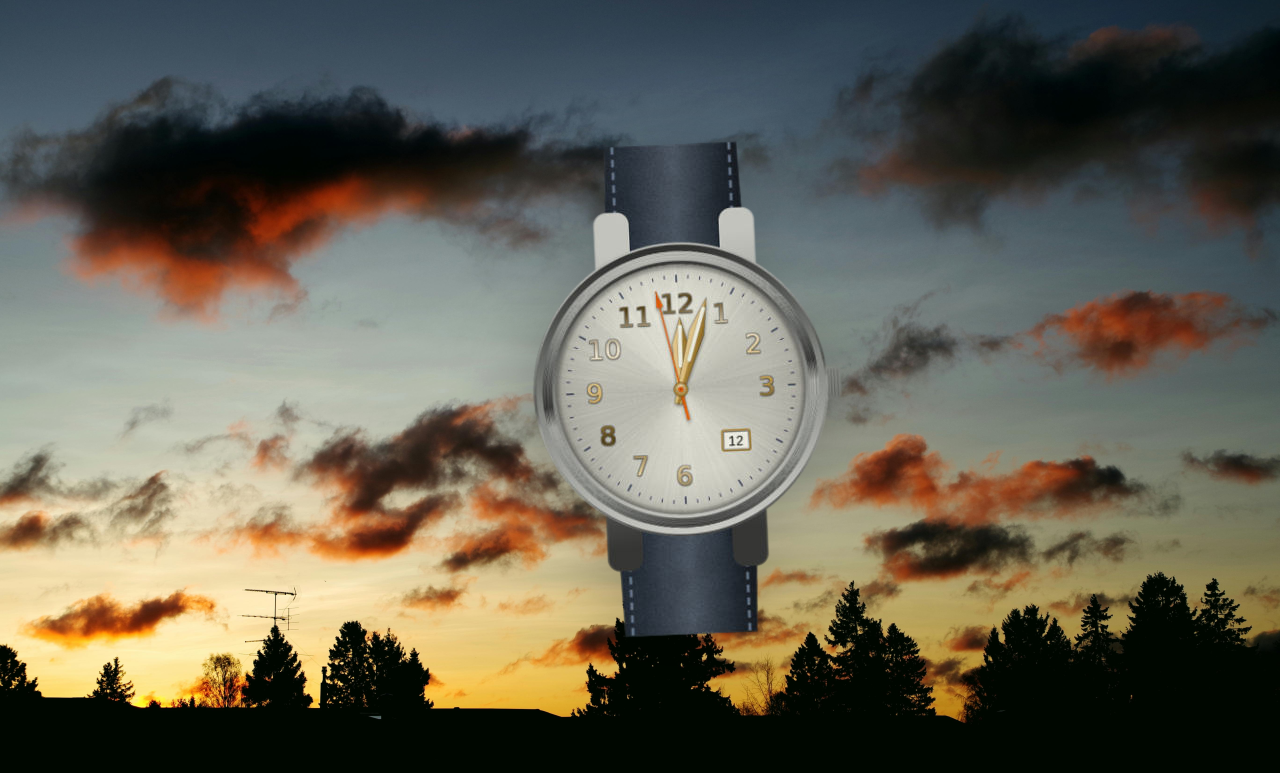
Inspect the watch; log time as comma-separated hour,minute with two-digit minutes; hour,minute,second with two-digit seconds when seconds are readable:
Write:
12,02,58
